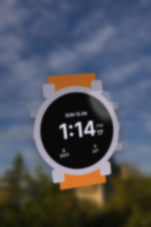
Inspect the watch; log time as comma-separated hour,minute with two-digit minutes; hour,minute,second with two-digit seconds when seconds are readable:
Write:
1,14
